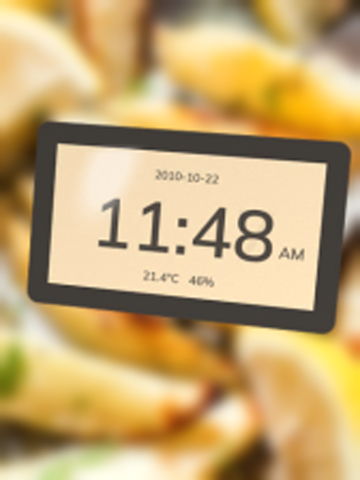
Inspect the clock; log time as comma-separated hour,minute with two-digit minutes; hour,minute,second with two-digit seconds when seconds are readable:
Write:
11,48
